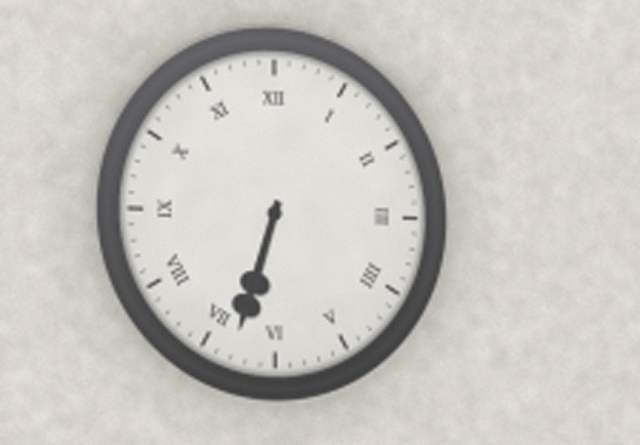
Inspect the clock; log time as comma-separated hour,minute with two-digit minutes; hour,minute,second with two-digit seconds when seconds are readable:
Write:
6,33
